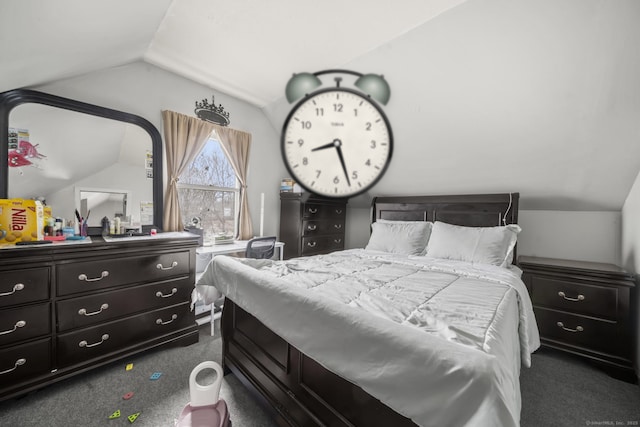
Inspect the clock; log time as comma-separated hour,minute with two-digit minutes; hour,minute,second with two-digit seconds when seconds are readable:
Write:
8,27
